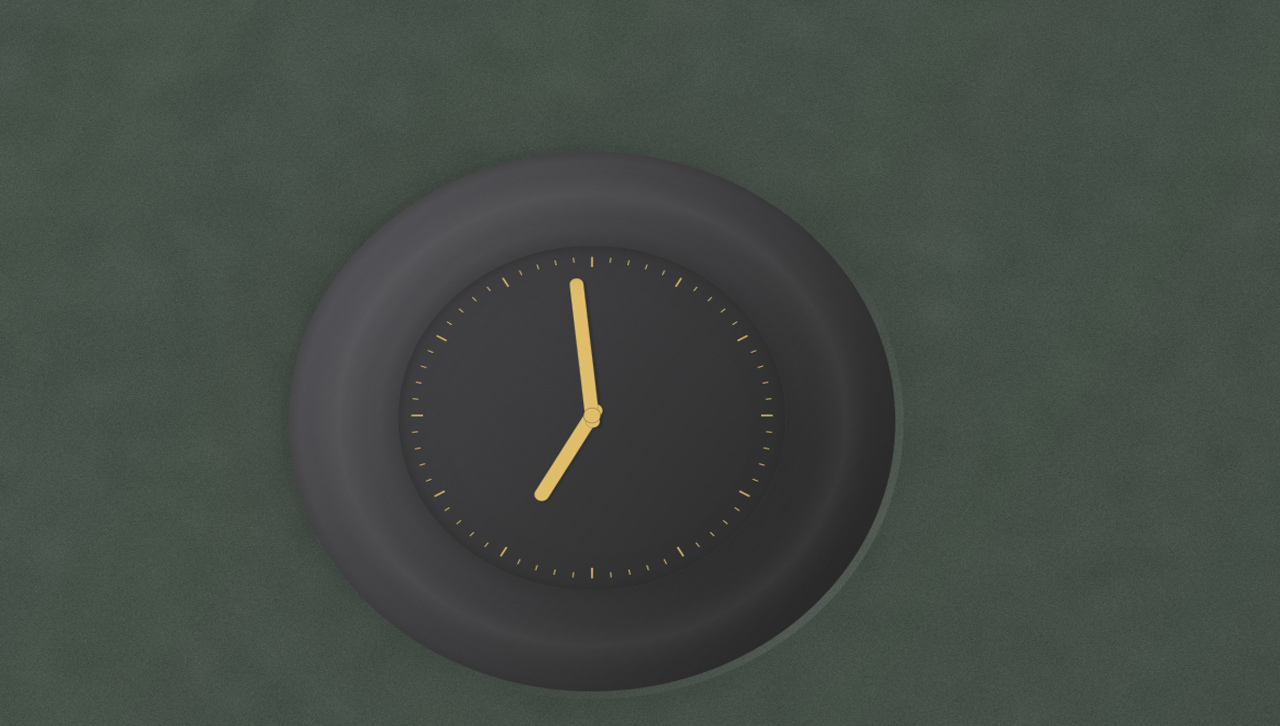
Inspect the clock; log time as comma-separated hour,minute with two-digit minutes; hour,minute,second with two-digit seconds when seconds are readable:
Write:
6,59
